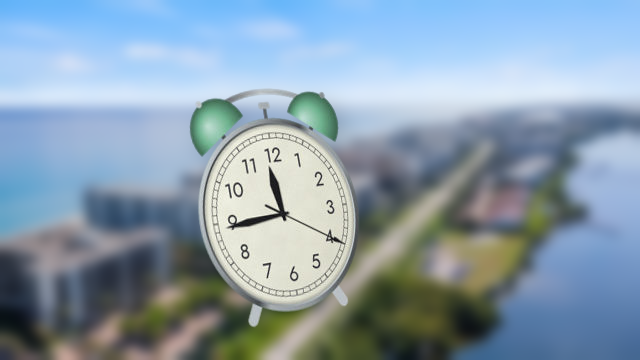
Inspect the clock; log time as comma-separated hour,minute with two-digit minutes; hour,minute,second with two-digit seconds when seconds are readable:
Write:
11,44,20
